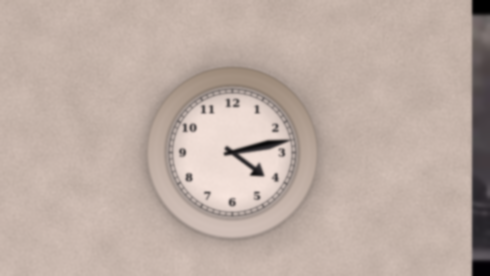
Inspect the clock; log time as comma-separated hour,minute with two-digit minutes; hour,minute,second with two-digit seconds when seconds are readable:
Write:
4,13
